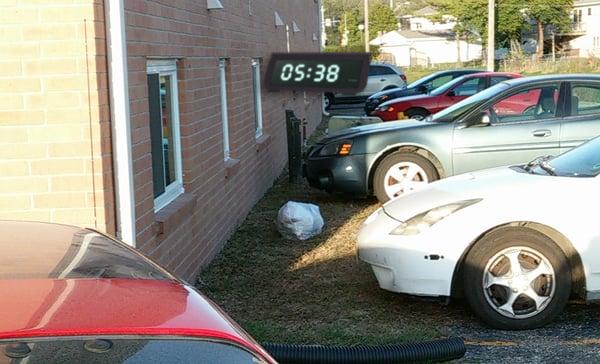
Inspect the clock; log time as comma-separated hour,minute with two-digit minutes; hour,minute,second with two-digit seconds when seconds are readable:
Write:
5,38
